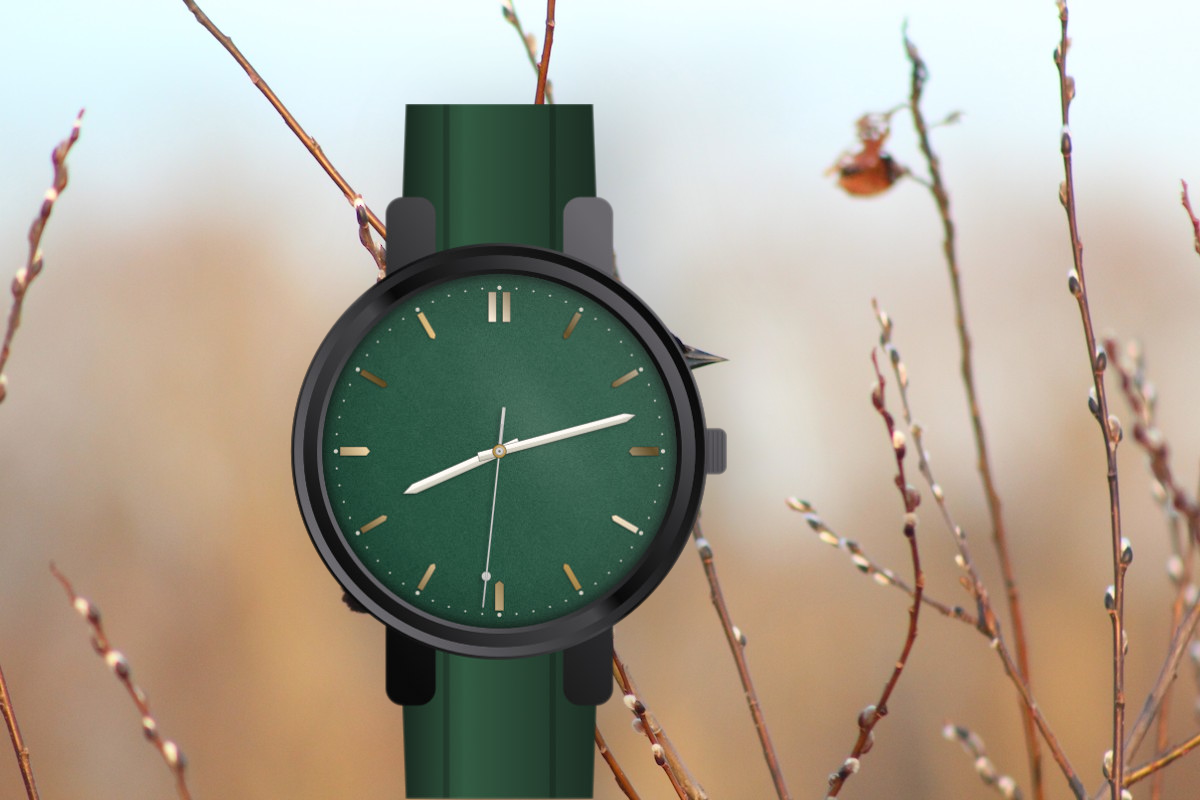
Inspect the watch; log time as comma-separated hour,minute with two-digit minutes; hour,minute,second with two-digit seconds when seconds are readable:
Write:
8,12,31
